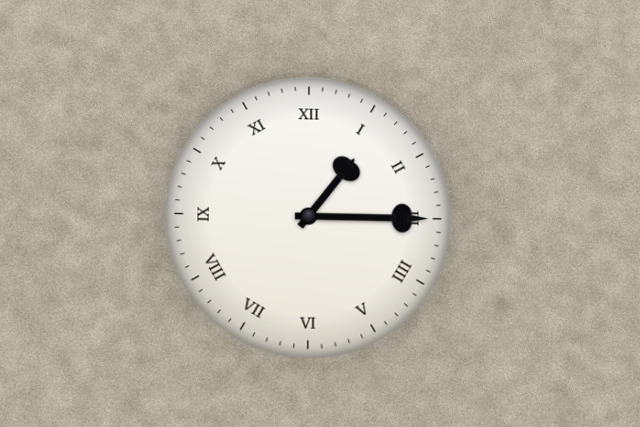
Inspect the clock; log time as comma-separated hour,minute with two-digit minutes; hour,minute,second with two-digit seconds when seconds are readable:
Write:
1,15
